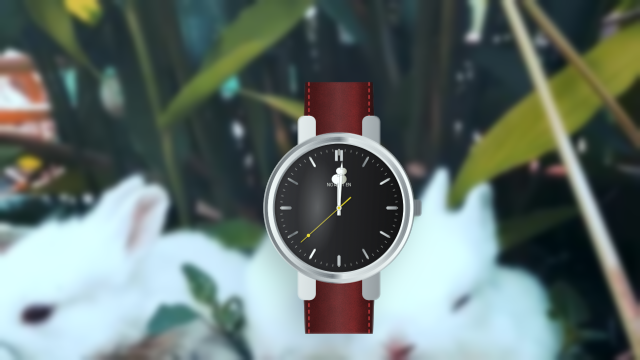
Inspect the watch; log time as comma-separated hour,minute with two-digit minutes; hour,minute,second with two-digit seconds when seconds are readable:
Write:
12,00,38
